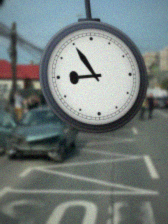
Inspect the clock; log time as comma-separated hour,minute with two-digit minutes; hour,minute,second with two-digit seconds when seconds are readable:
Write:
8,55
